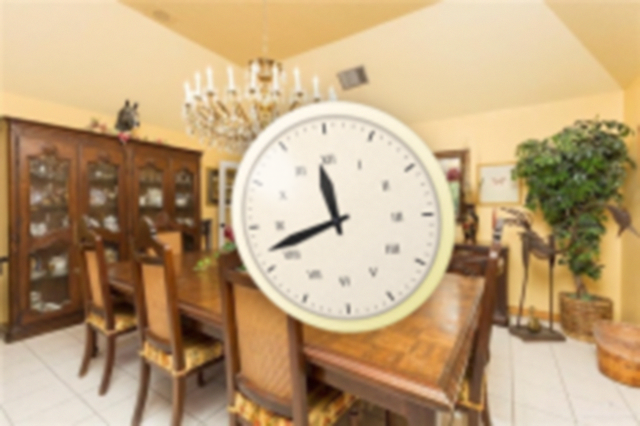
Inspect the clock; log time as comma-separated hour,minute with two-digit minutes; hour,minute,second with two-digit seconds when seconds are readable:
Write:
11,42
